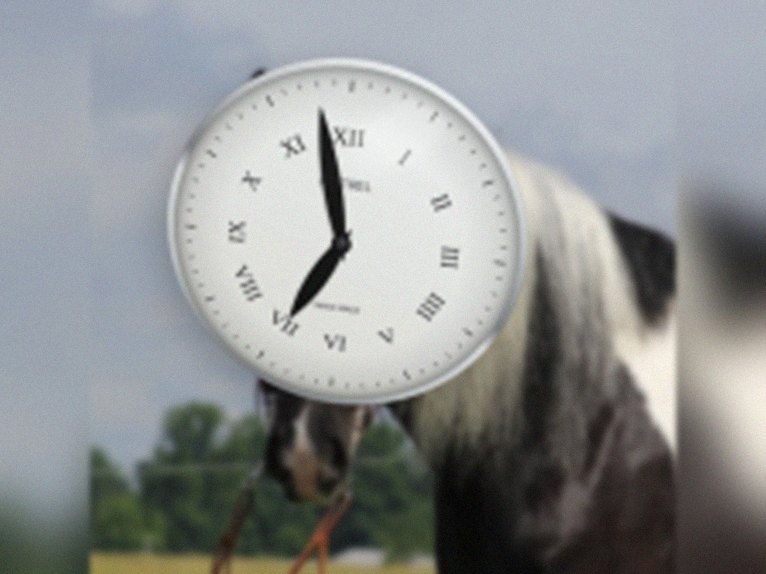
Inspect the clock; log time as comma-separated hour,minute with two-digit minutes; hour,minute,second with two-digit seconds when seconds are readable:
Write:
6,58
